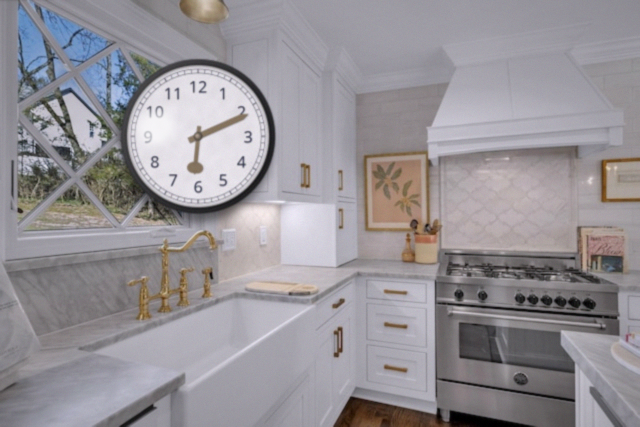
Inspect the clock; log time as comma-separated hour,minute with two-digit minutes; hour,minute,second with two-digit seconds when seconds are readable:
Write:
6,11
